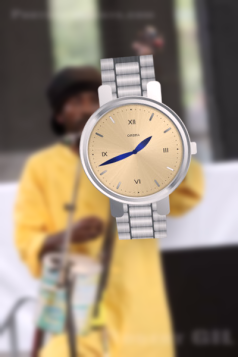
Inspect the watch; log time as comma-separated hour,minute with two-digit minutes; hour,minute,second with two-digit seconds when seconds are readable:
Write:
1,42
